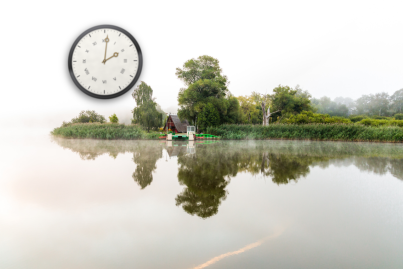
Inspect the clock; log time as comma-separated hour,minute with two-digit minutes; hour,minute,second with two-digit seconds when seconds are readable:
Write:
2,01
